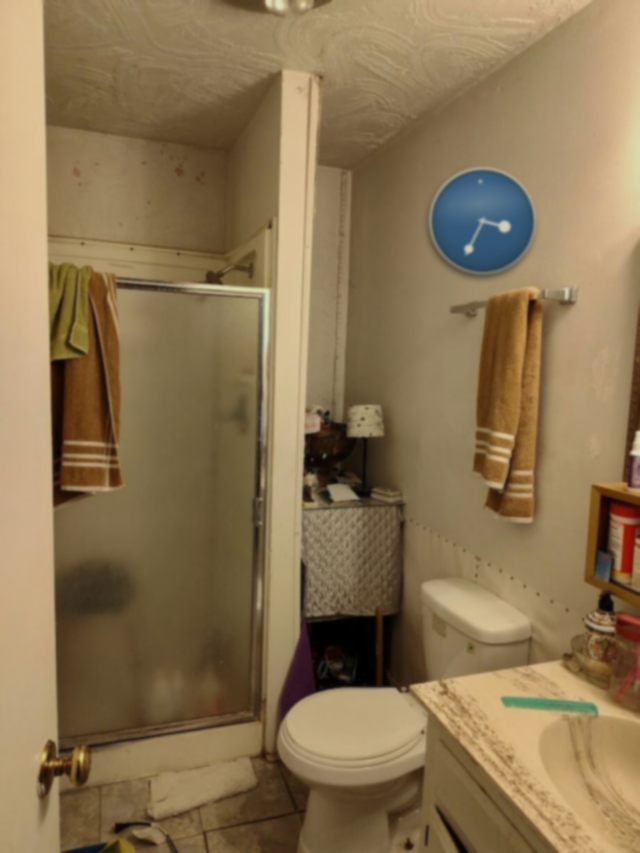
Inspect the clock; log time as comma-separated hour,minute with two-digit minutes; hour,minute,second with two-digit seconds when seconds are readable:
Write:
3,35
